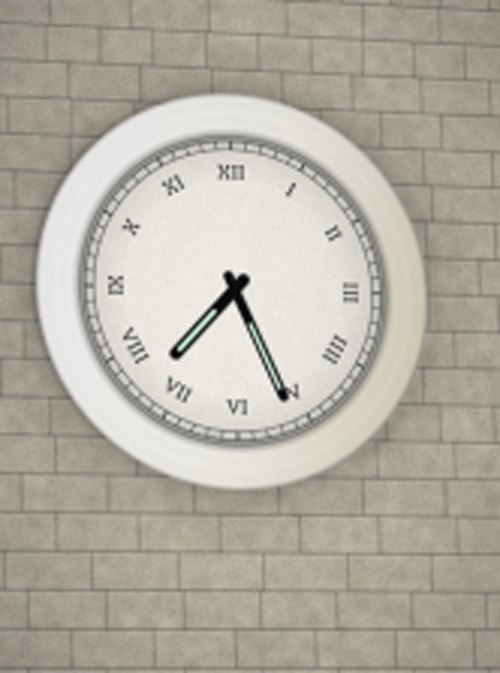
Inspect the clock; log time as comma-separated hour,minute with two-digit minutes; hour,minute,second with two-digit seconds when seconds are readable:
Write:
7,26
